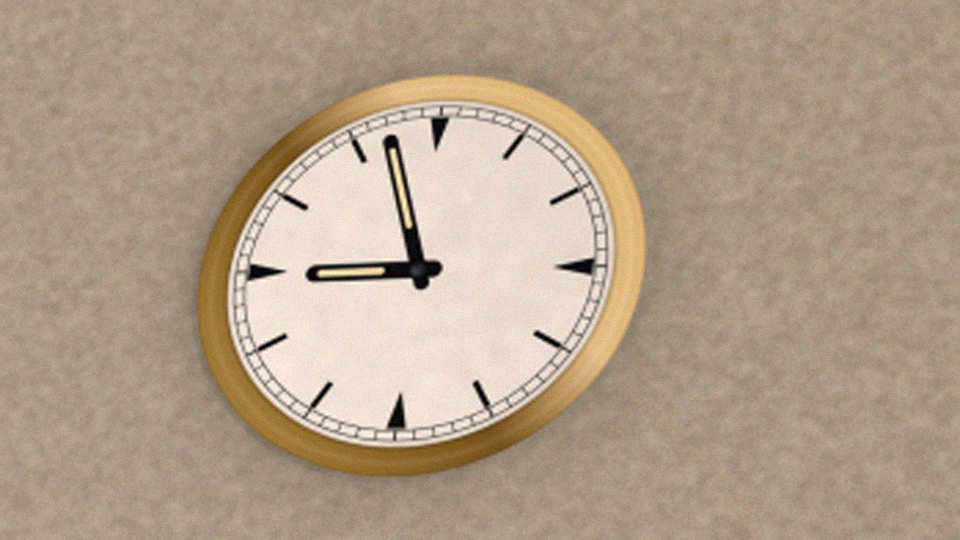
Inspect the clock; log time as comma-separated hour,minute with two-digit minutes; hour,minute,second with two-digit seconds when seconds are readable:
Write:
8,57
